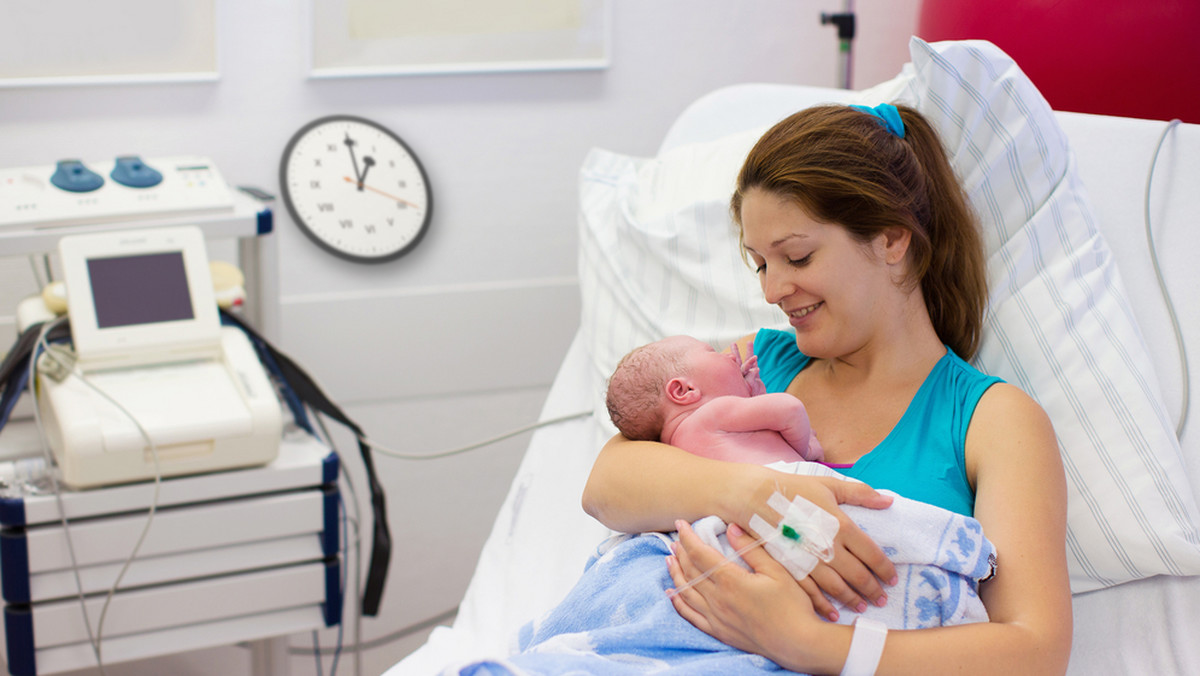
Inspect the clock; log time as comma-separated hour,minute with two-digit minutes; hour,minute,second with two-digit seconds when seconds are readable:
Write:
12,59,19
